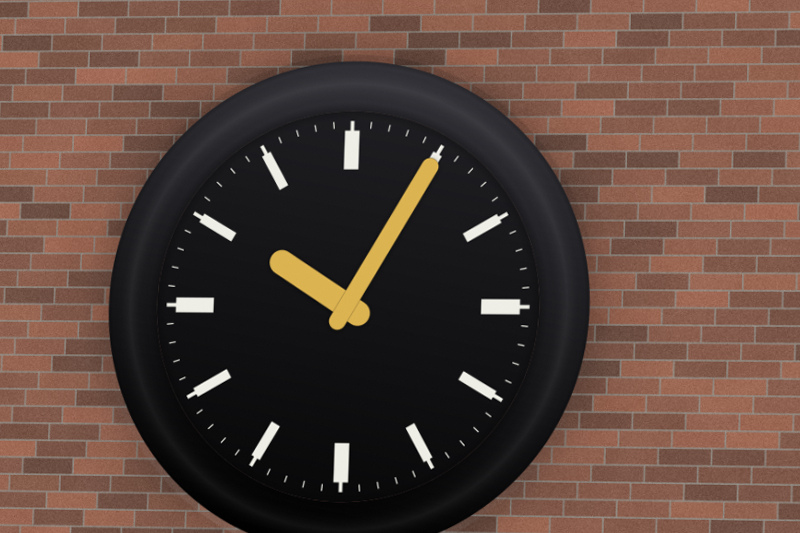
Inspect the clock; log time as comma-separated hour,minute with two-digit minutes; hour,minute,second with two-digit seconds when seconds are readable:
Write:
10,05
